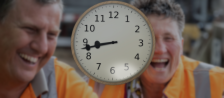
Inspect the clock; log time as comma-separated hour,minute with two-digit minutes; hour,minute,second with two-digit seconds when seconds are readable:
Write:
8,43
